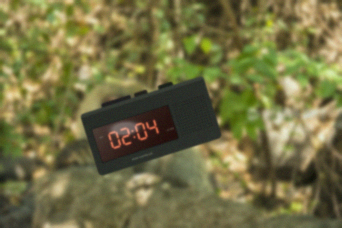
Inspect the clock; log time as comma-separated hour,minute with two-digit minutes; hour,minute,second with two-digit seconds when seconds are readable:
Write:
2,04
